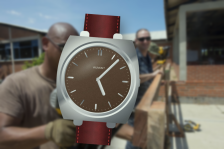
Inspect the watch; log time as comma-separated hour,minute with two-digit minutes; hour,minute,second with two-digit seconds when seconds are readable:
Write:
5,07
